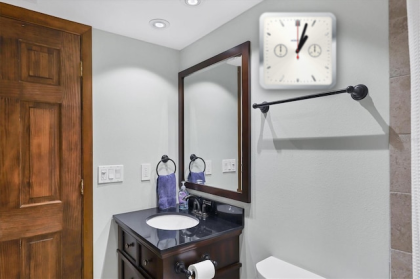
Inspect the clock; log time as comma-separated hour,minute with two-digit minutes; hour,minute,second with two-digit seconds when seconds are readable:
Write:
1,03
